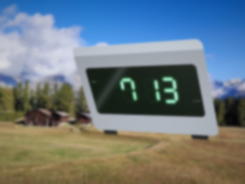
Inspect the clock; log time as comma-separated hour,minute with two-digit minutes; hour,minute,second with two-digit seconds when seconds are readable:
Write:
7,13
